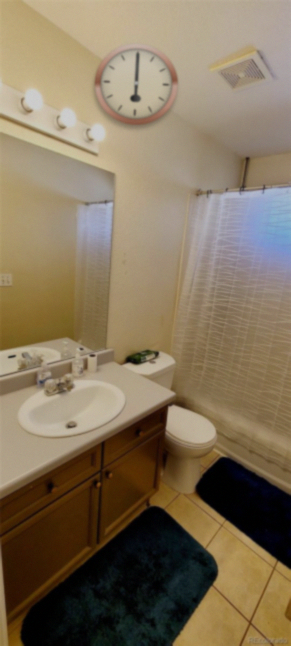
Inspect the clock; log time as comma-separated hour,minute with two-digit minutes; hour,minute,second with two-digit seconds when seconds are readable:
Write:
6,00
